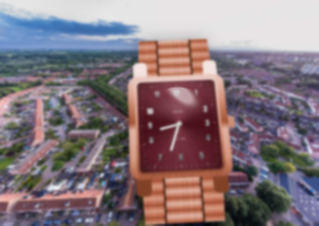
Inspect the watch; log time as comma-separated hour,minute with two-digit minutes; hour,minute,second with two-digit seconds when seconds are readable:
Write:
8,33
